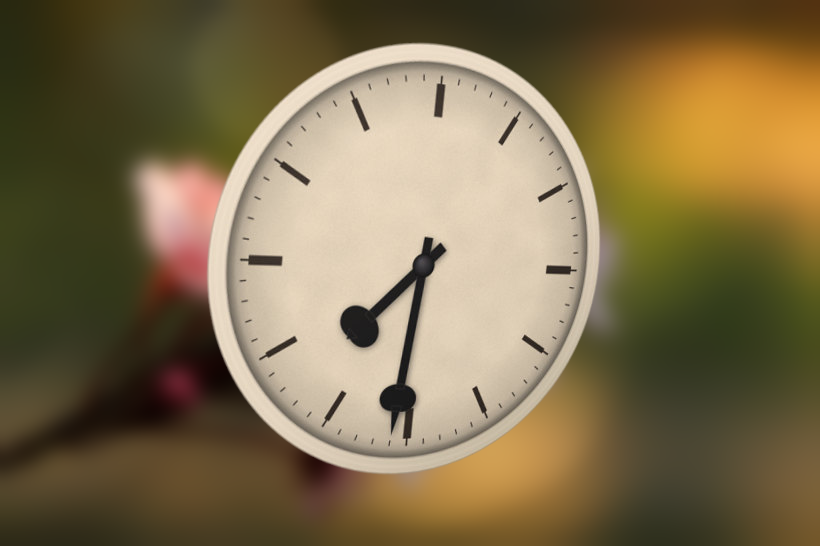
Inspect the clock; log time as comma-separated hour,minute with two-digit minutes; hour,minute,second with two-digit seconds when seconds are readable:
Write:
7,31
